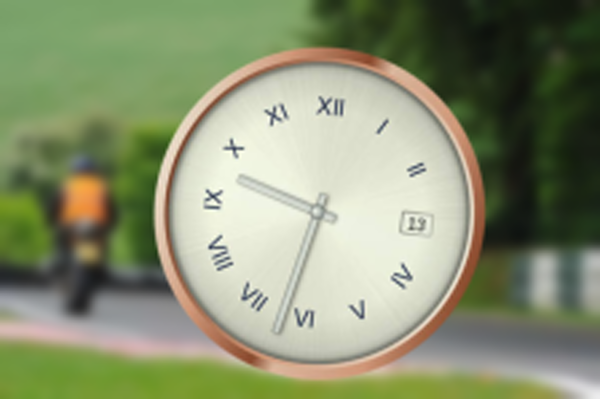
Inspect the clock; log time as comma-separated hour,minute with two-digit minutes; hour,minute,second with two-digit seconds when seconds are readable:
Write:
9,32
